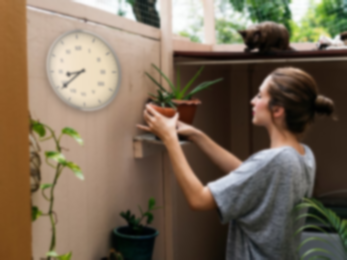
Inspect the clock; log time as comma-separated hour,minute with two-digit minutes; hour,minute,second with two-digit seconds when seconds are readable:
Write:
8,39
